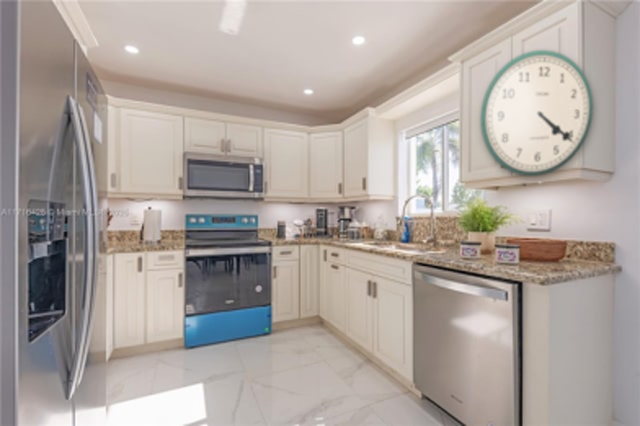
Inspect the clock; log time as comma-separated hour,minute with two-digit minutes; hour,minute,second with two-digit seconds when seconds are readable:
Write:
4,21
